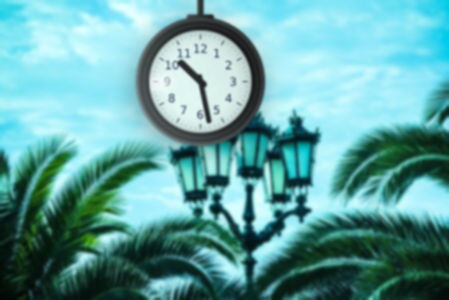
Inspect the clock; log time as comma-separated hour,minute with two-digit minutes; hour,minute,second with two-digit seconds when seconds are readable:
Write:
10,28
